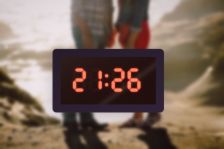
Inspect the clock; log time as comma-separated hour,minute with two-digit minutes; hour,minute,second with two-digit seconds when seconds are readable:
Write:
21,26
